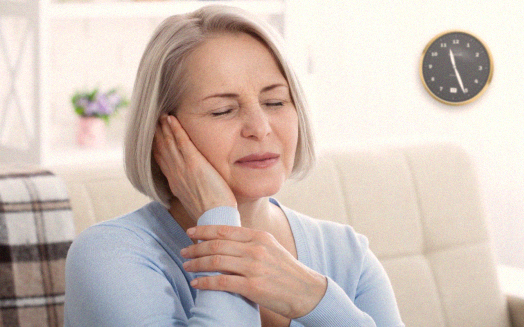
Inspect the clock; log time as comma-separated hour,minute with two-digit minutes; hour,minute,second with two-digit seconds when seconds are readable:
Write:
11,26
